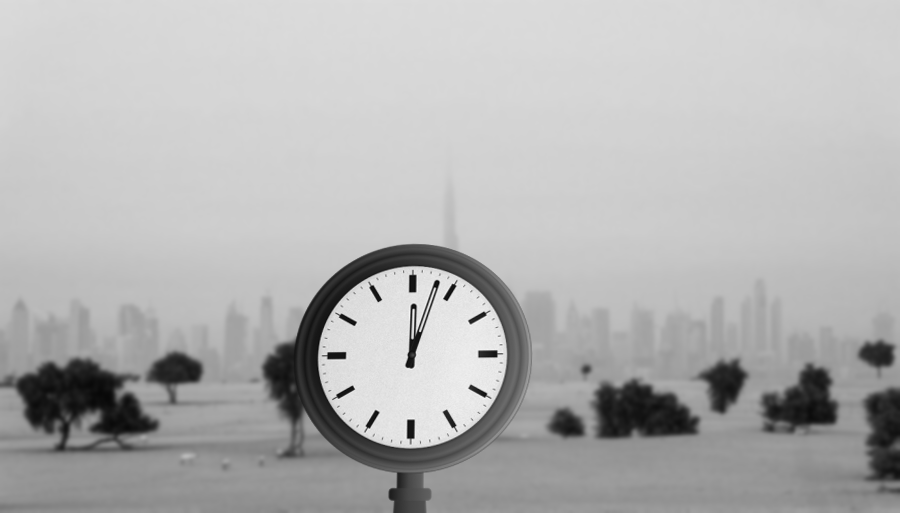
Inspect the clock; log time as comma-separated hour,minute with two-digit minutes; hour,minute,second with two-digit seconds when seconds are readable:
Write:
12,03
